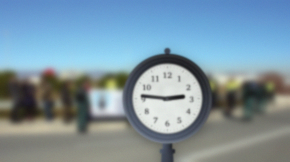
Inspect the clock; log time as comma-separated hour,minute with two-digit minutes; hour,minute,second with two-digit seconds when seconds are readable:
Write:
2,46
